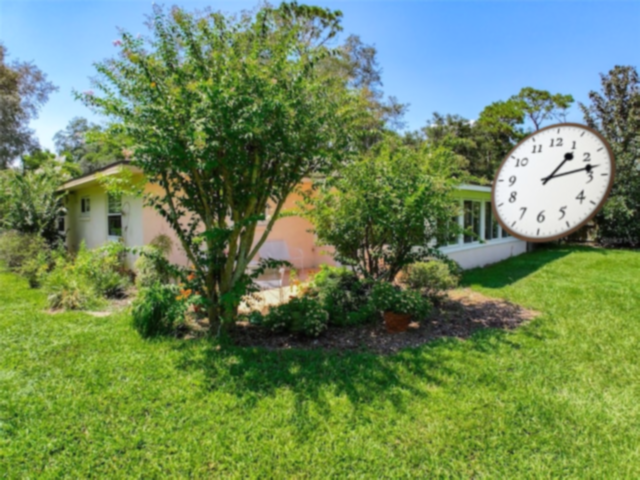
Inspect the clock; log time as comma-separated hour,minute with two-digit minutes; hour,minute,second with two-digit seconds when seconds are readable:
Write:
1,13
